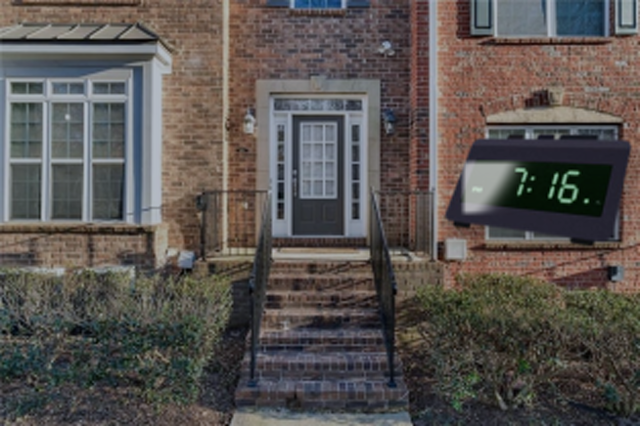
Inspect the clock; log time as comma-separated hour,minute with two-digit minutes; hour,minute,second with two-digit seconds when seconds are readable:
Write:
7,16
